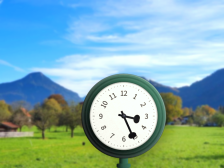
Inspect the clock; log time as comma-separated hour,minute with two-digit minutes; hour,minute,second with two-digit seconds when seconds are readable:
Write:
3,26
